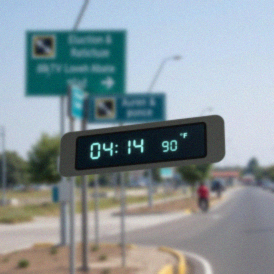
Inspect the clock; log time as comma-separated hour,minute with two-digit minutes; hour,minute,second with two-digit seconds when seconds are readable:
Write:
4,14
